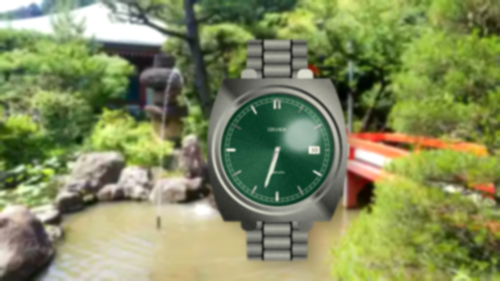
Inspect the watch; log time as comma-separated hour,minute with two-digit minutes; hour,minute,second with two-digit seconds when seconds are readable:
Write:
6,33
